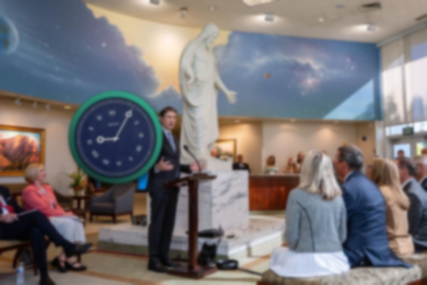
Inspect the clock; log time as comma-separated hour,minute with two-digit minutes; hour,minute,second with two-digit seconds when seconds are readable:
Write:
9,06
